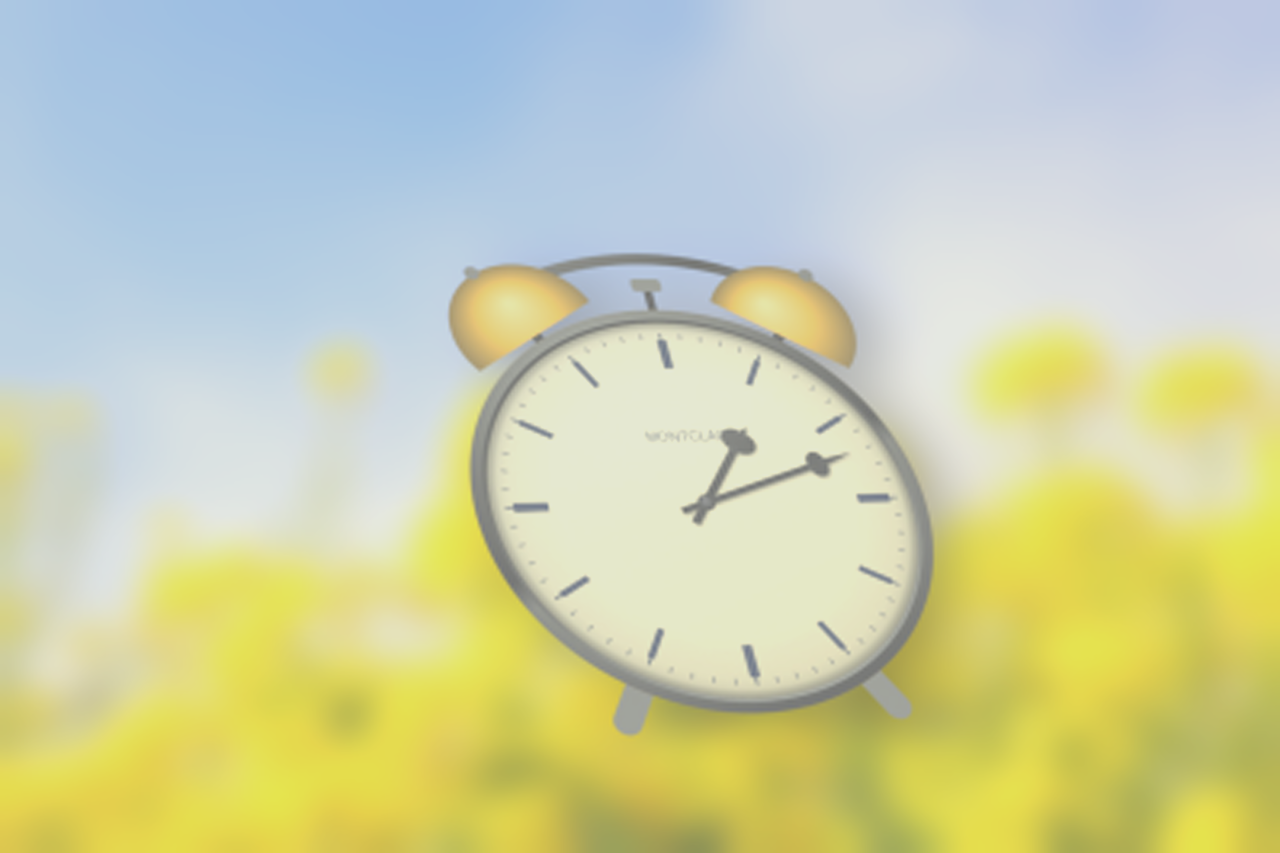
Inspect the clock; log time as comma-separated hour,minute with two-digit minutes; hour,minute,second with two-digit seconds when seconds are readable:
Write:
1,12
